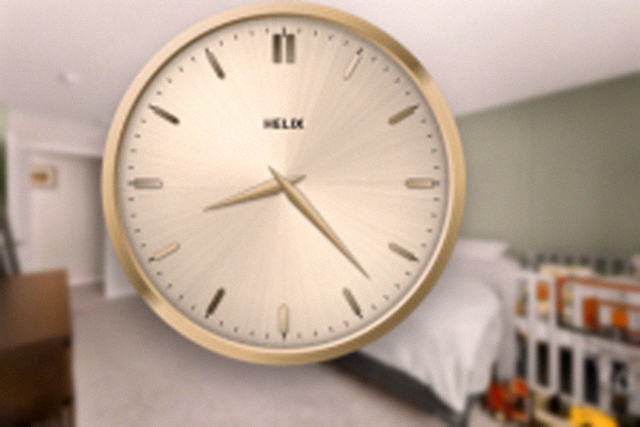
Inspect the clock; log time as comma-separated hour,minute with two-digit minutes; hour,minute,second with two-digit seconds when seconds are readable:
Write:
8,23
